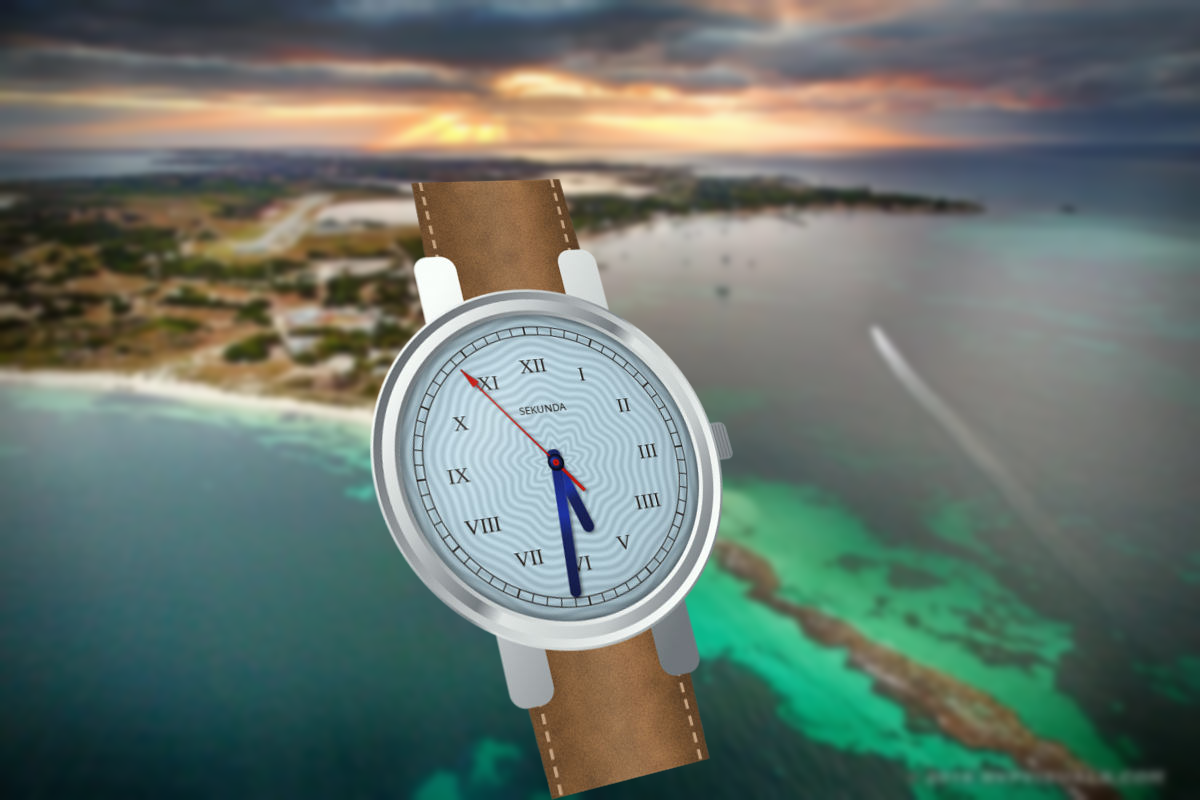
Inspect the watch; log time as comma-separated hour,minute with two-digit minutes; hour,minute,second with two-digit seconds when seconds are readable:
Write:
5,30,54
